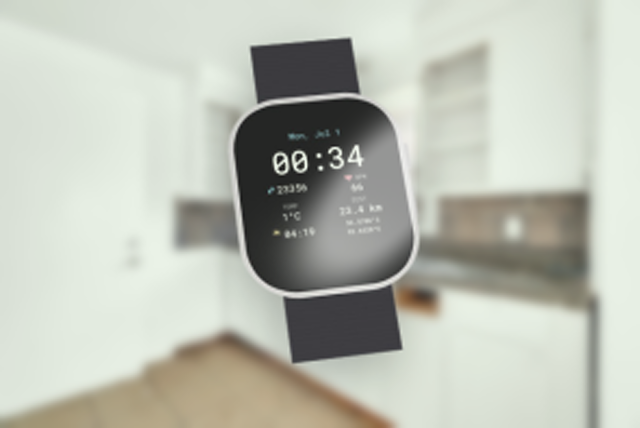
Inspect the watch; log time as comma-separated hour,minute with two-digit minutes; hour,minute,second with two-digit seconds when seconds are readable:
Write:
0,34
